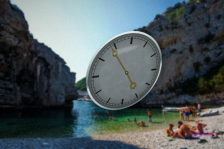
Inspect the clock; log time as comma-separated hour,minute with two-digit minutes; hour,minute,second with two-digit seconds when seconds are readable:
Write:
4,54
